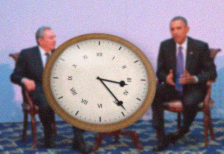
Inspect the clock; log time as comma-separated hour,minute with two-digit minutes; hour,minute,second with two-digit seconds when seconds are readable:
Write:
3,24
